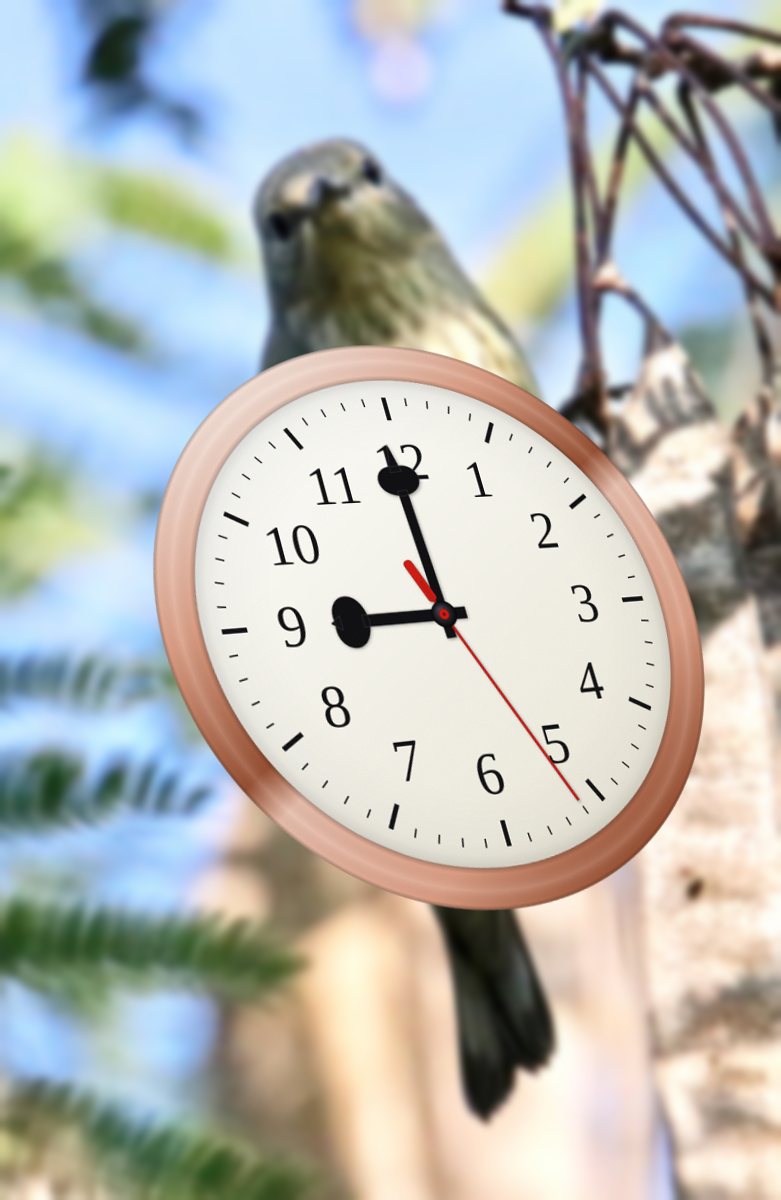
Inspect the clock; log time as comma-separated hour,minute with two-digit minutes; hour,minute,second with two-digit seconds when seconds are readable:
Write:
8,59,26
